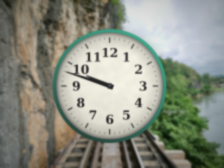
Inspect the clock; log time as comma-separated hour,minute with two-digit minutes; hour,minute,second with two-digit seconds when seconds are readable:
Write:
9,48
